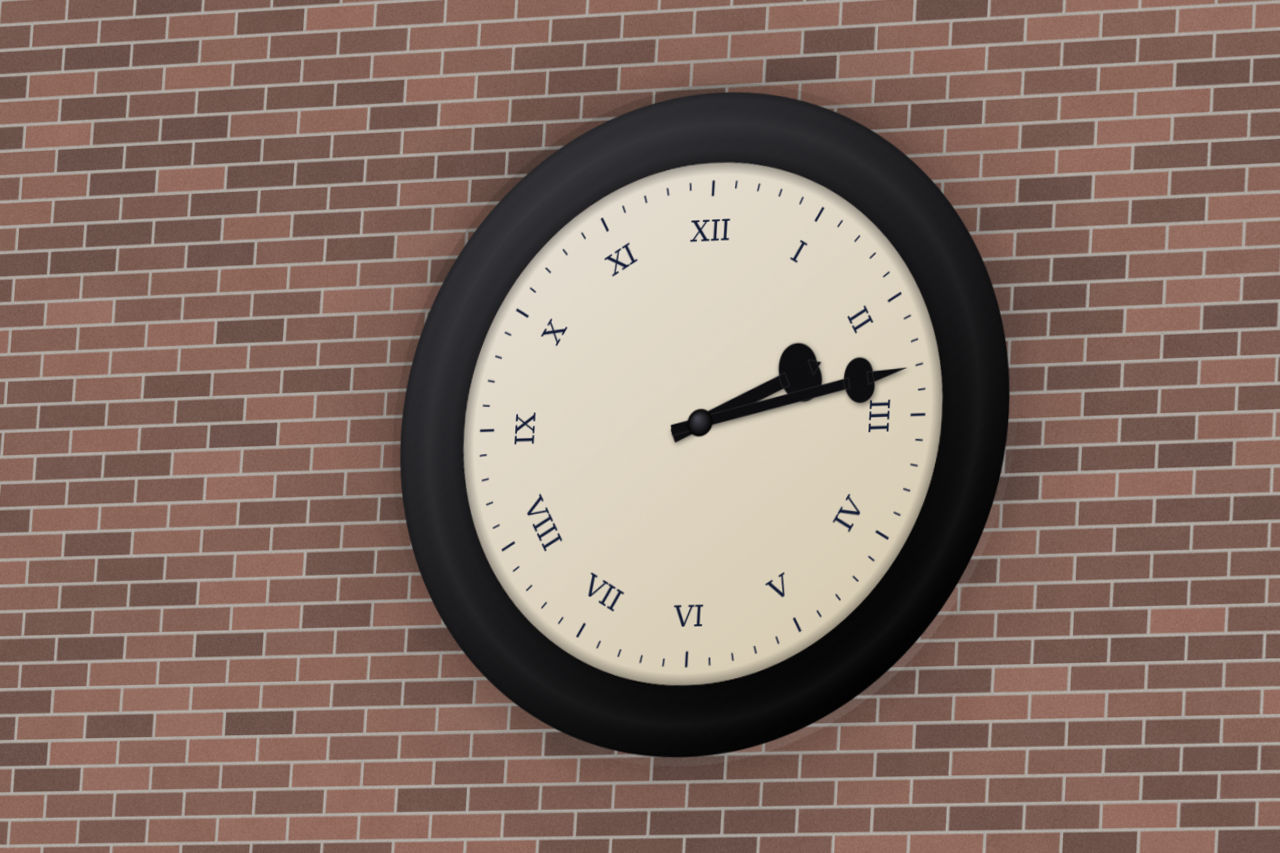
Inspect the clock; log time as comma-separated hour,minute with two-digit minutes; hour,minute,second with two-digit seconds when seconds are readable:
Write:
2,13
